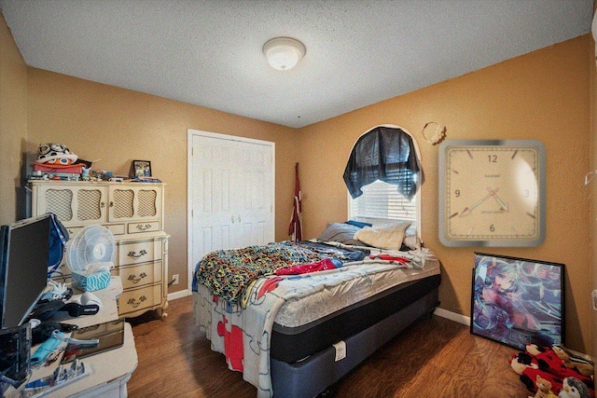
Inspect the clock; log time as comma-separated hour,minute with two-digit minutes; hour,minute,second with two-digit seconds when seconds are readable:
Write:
4,39
